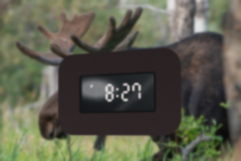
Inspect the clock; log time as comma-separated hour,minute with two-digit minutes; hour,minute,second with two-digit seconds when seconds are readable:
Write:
8,27
